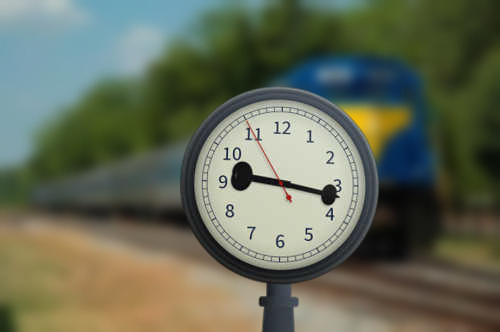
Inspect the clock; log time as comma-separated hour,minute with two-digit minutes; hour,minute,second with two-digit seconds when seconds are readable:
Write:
9,16,55
